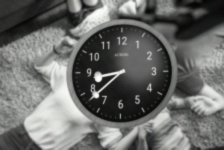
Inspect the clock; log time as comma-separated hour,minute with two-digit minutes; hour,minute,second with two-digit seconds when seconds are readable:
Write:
8,38
